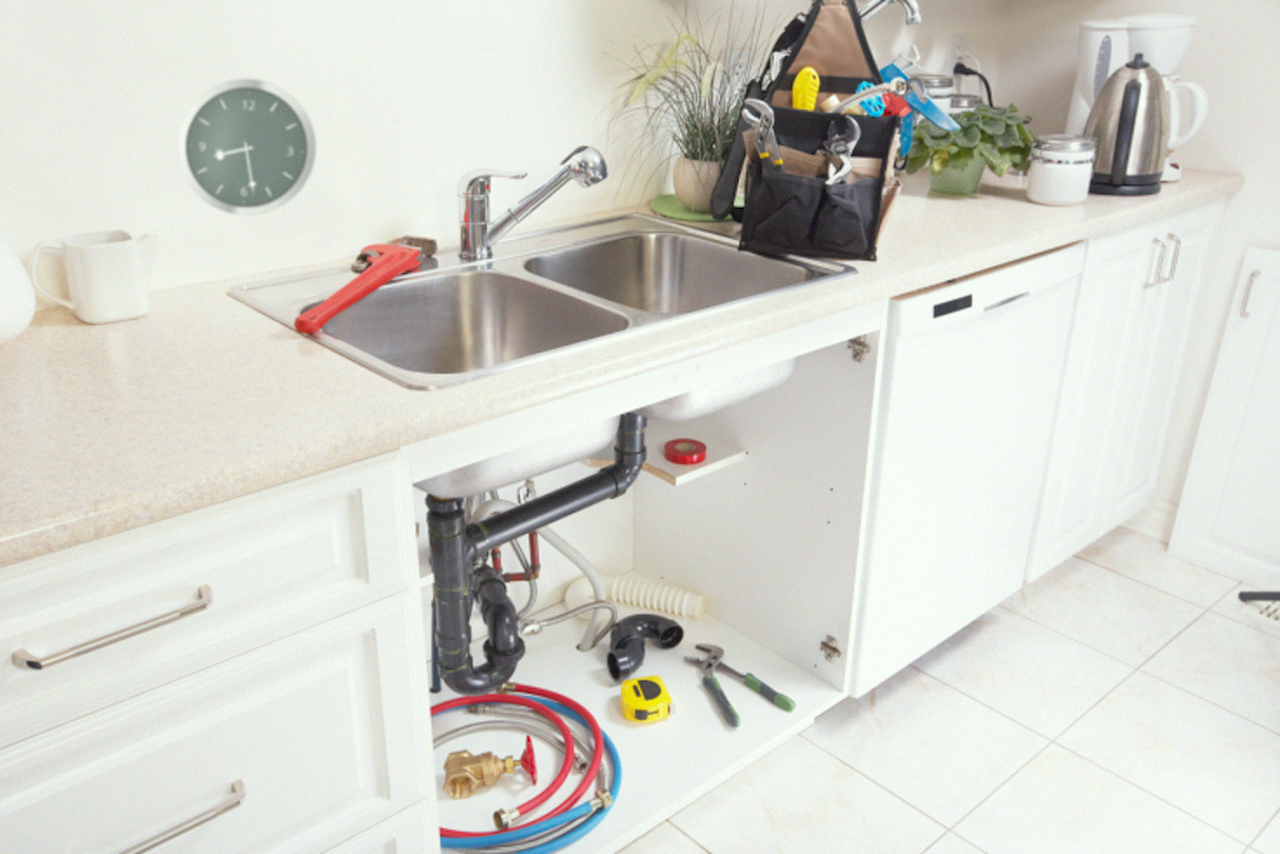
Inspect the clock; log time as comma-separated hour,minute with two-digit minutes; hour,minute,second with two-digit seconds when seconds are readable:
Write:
8,28
